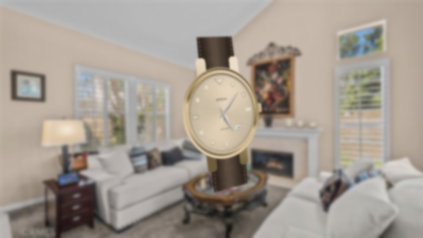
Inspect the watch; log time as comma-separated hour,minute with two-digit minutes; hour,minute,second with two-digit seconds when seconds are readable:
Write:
5,08
